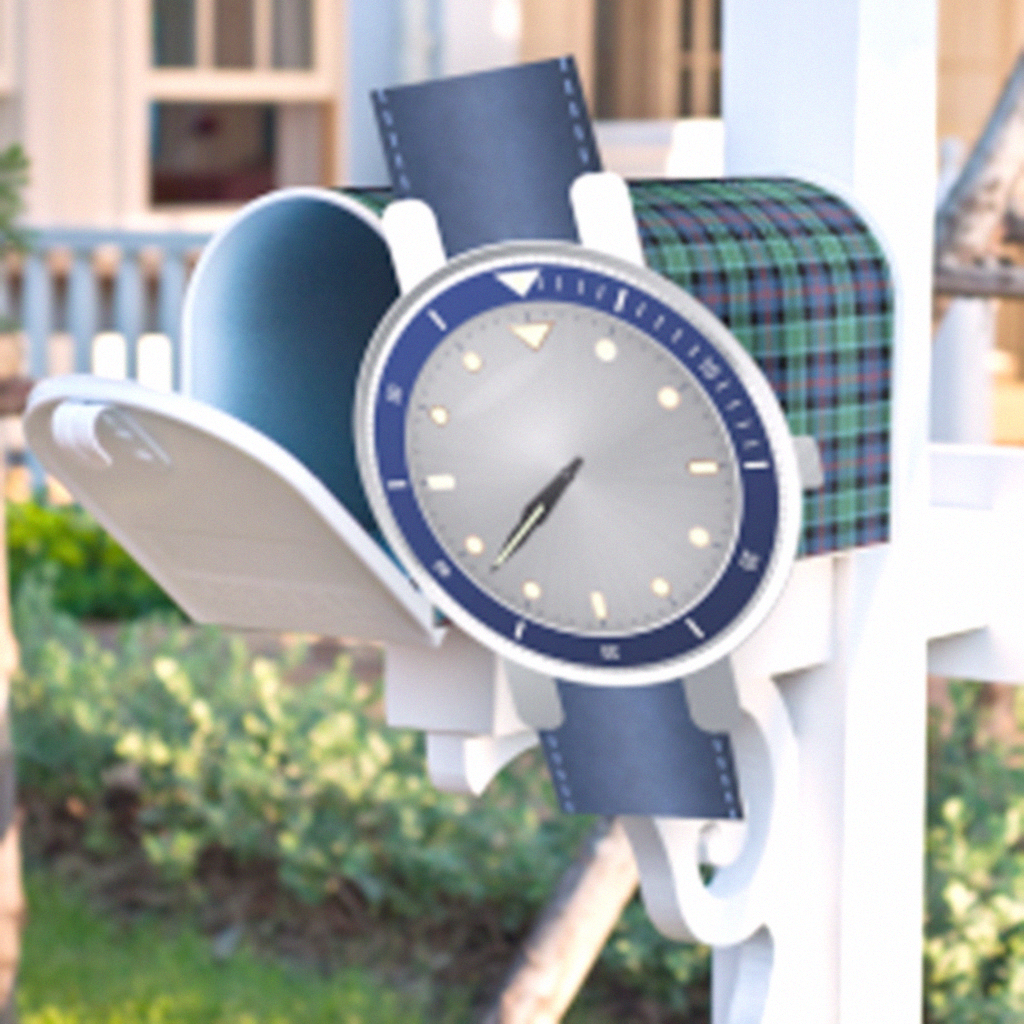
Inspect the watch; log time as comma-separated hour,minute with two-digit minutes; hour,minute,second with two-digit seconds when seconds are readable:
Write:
7,38
